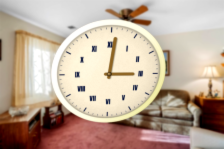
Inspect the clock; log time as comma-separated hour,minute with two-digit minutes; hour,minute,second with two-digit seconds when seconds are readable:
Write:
3,01
